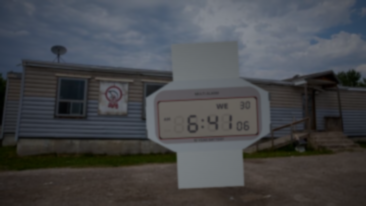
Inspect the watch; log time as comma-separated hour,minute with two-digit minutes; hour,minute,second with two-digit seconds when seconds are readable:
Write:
6,41
